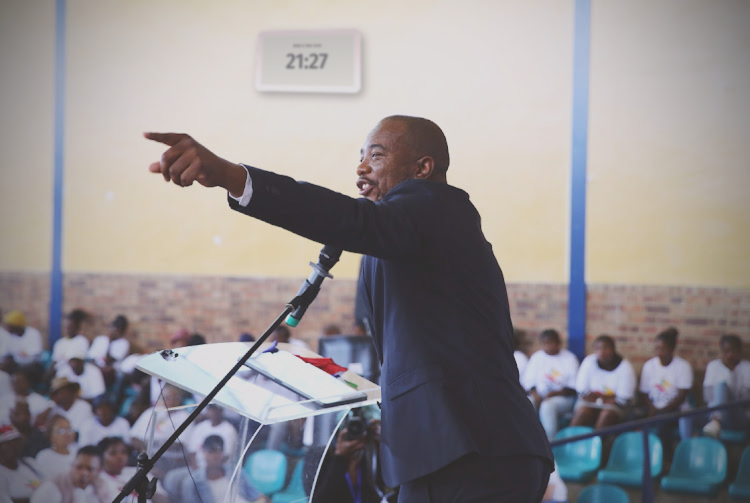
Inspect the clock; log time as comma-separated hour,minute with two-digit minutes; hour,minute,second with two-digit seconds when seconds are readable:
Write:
21,27
